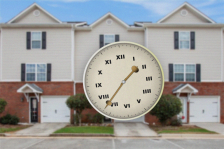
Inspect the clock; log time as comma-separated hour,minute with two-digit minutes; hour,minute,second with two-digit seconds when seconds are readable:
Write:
1,37
